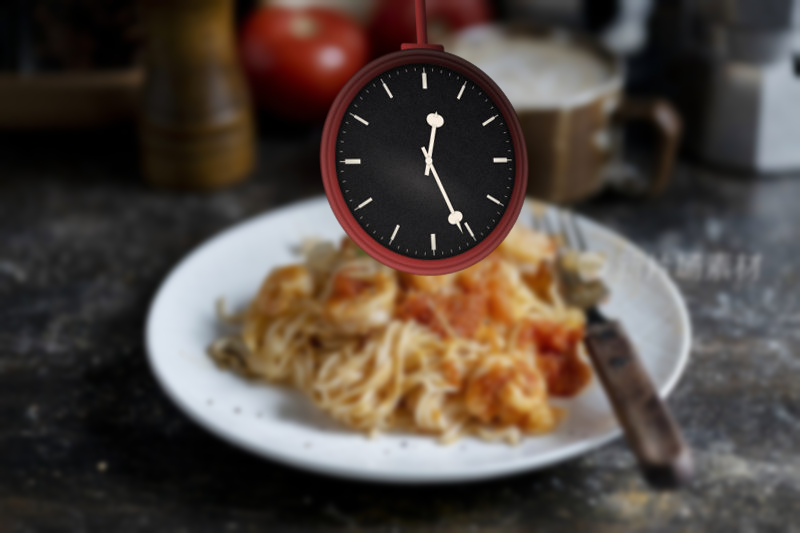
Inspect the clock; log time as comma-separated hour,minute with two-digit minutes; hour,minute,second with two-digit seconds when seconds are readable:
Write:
12,26
